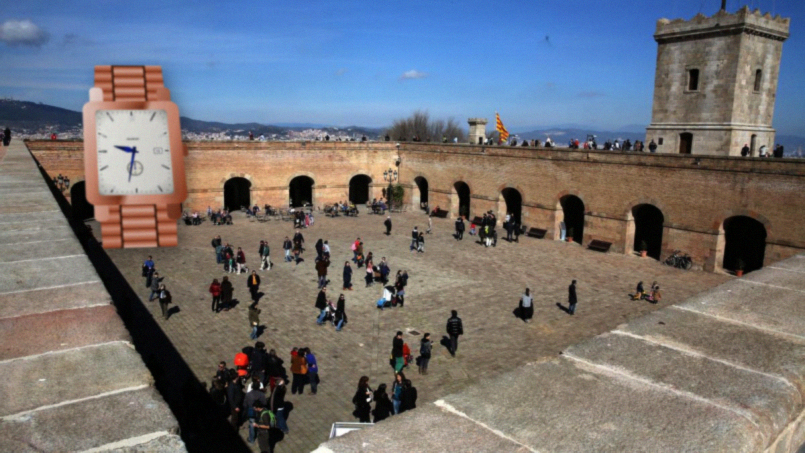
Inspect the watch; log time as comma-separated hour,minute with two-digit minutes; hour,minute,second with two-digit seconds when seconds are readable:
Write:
9,32
